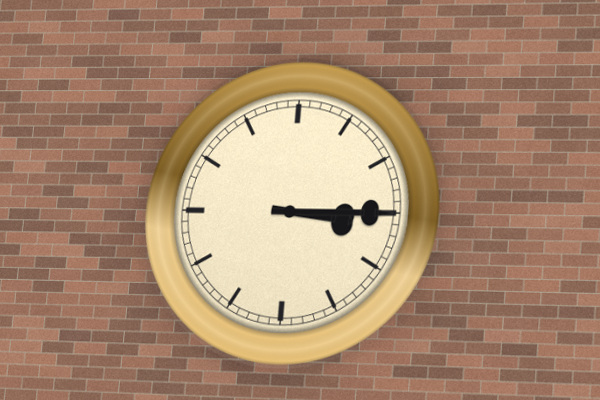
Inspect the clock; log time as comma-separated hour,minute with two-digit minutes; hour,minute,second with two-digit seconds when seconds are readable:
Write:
3,15
